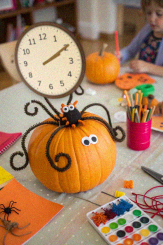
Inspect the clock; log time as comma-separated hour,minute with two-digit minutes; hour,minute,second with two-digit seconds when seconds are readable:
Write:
2,10
